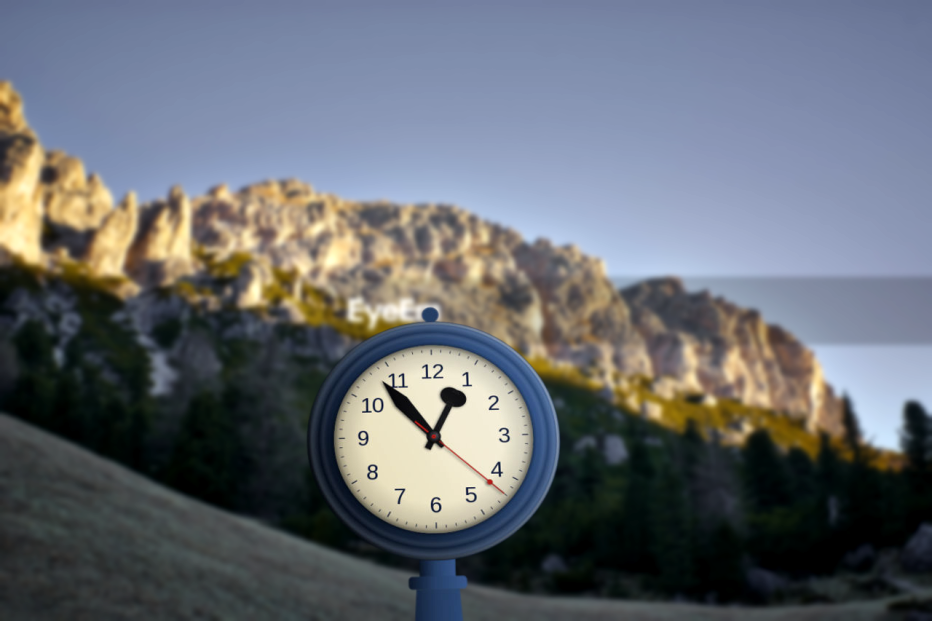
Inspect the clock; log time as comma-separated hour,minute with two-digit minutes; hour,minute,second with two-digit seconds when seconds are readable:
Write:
12,53,22
